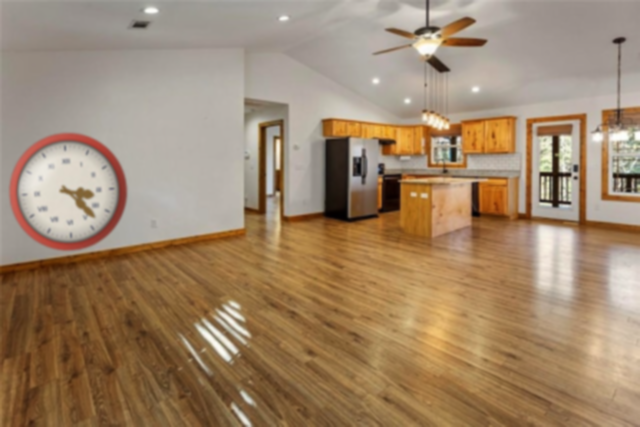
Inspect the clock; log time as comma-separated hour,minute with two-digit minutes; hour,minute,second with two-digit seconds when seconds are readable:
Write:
3,23
